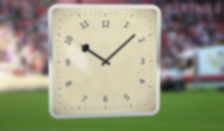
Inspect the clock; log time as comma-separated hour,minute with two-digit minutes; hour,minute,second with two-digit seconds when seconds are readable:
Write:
10,08
